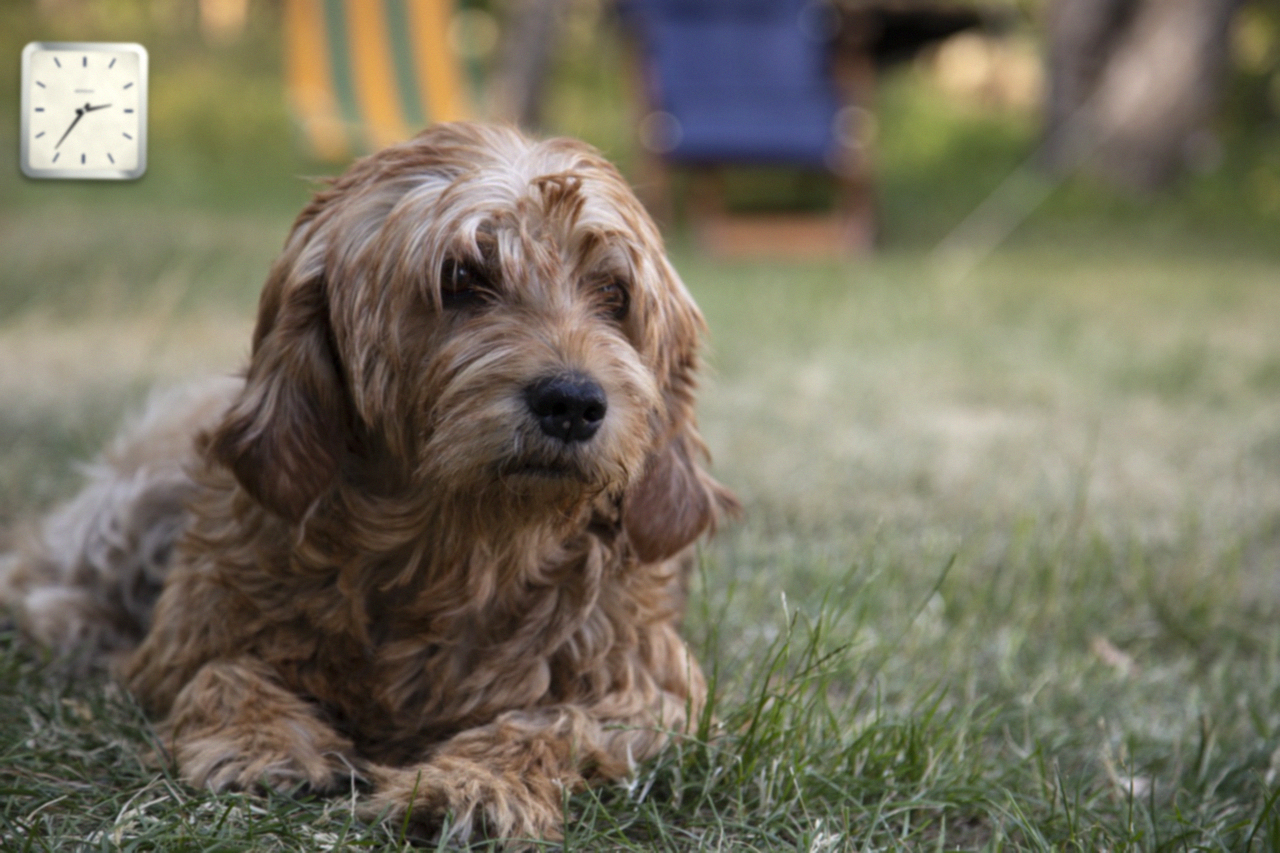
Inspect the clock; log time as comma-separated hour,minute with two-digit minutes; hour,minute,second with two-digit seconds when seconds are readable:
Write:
2,36
